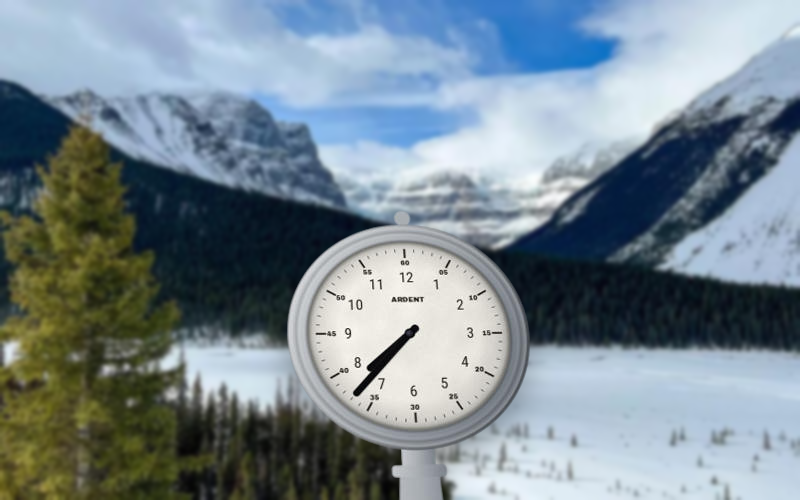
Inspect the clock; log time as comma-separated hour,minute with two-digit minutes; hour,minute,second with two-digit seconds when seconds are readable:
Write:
7,37
